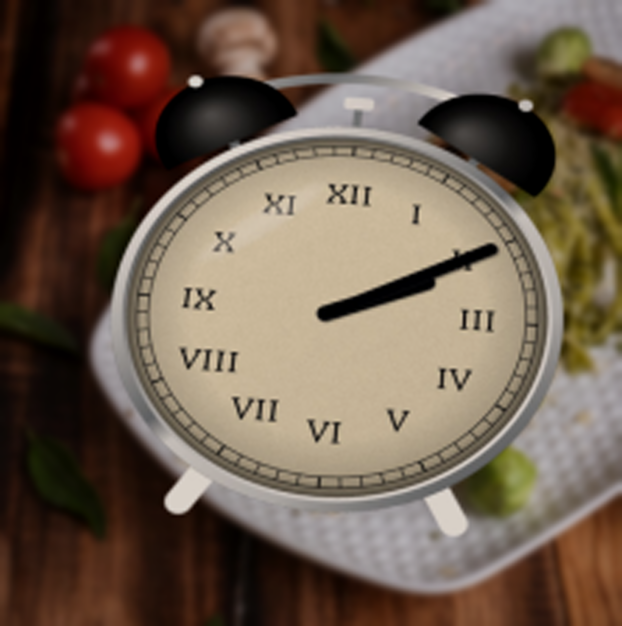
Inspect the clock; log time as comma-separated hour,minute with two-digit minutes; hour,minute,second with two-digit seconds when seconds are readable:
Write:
2,10
